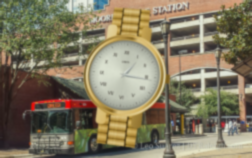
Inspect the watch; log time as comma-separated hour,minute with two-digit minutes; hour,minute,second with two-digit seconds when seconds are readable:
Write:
1,16
